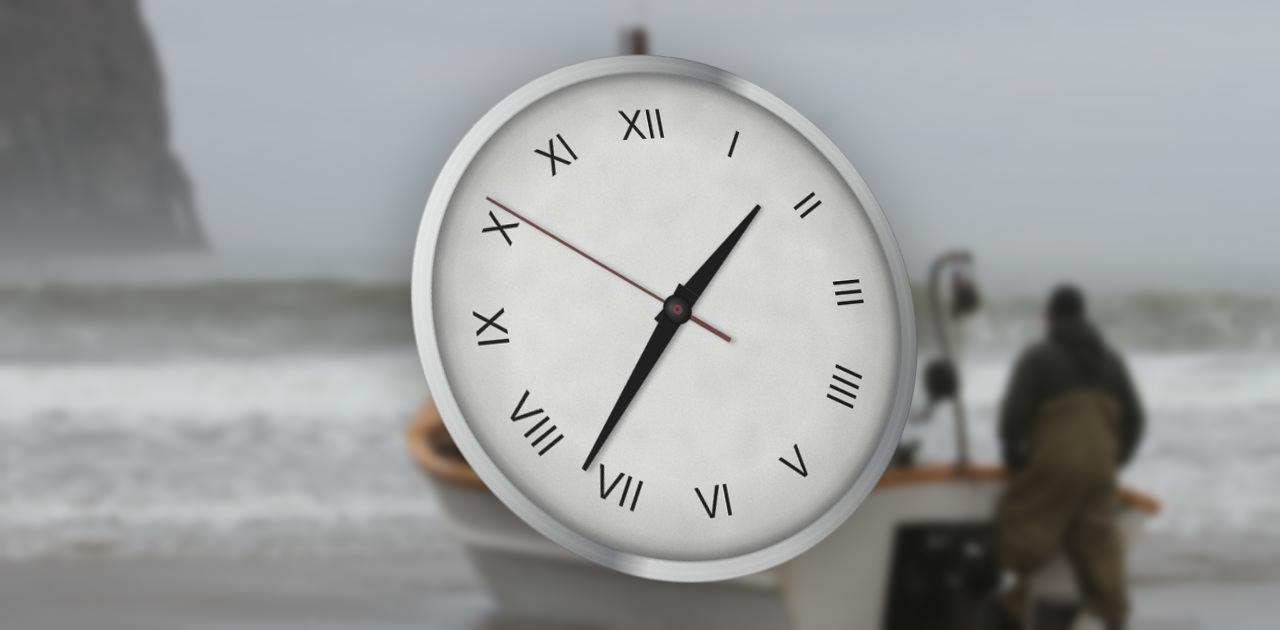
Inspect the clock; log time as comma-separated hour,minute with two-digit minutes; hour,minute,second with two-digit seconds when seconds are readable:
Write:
1,36,51
